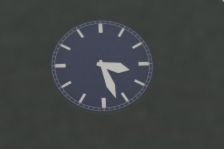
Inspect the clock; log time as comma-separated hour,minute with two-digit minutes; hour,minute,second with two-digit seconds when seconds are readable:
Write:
3,27
